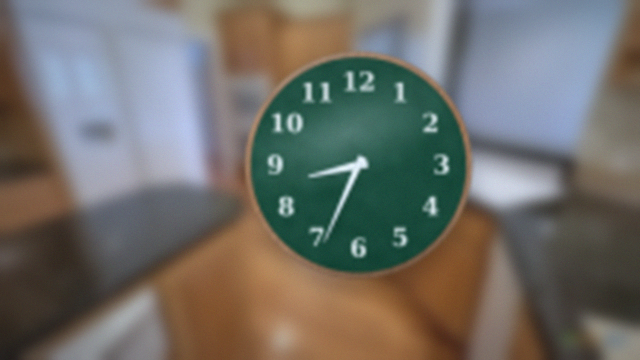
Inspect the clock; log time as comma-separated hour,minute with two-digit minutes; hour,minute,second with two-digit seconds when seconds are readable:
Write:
8,34
